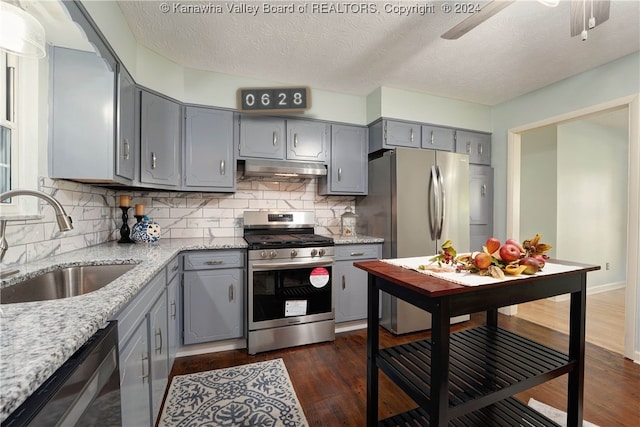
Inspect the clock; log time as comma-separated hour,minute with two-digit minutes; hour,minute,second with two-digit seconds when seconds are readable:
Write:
6,28
